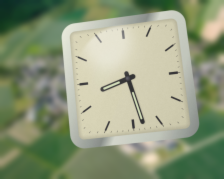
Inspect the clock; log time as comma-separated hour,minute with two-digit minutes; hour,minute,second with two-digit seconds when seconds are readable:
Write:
8,28
